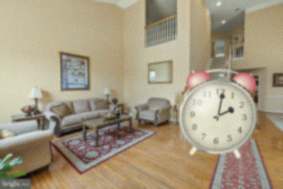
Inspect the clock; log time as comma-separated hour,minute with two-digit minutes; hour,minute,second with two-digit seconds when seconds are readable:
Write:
2,01
